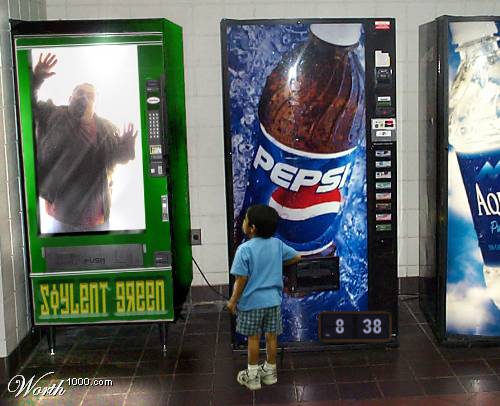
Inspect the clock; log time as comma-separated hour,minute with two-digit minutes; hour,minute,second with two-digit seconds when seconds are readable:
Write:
8,38
